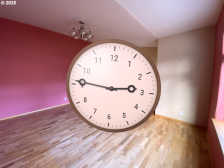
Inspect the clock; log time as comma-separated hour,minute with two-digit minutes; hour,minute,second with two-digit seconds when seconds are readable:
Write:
2,46
